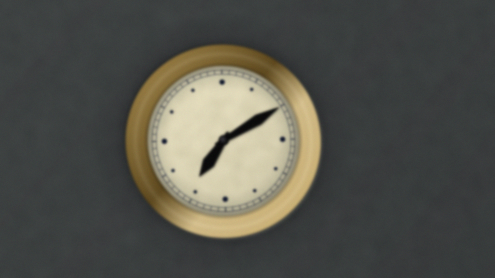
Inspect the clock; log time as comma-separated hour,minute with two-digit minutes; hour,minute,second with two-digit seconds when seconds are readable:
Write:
7,10
